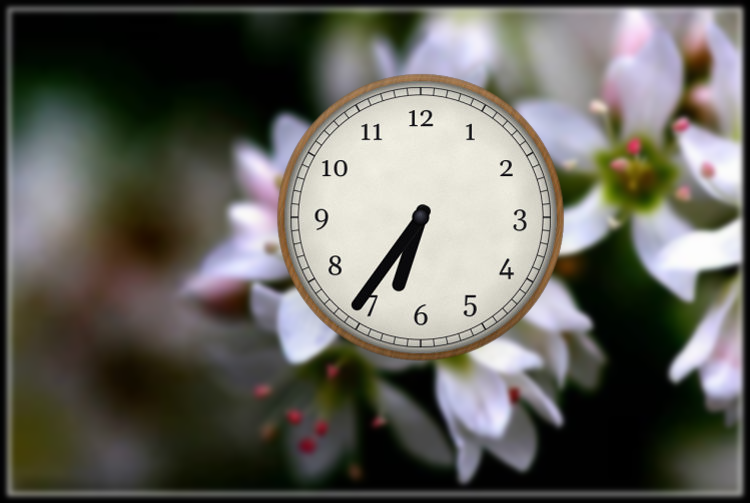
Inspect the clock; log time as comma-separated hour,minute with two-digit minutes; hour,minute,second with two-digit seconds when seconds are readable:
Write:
6,36
